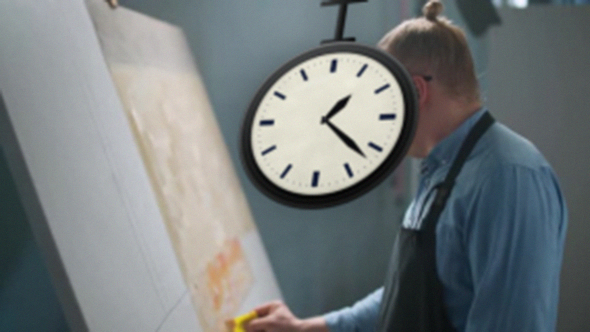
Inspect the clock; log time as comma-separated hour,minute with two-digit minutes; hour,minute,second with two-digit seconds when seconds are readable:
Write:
1,22
